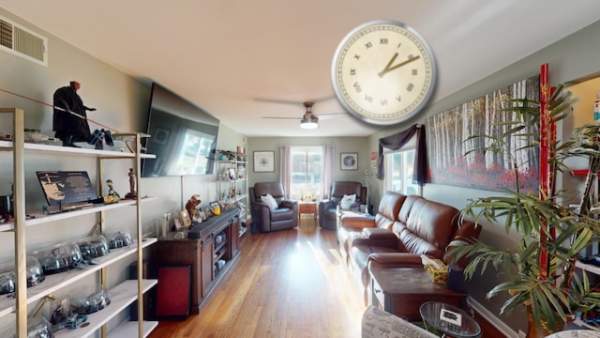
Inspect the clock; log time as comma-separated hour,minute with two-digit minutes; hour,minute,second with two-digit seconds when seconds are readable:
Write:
1,11
